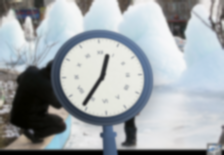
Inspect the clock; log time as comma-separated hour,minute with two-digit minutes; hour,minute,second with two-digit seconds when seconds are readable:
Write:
12,36
